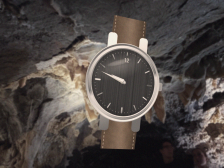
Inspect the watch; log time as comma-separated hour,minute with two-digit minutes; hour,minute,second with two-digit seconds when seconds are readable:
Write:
9,48
